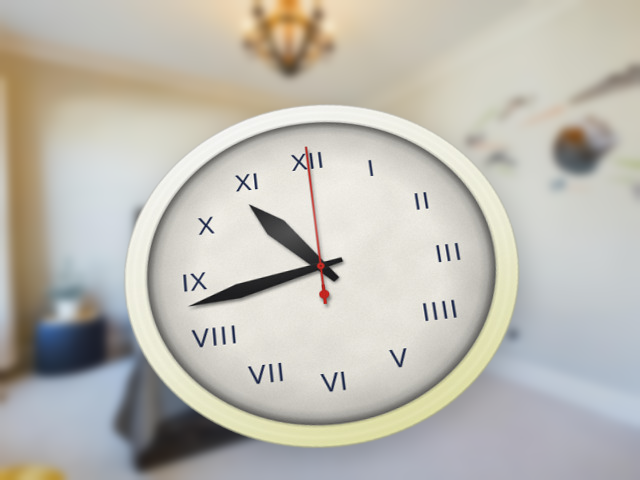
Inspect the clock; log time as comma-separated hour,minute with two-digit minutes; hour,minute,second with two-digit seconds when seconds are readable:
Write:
10,43,00
